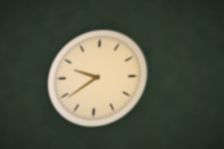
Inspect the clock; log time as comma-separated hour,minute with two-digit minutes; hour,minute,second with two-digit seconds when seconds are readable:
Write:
9,39
